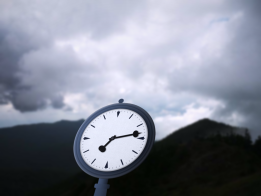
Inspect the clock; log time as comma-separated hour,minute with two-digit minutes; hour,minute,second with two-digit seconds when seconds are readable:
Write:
7,13
